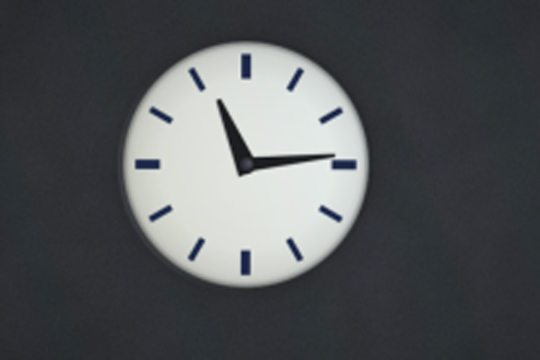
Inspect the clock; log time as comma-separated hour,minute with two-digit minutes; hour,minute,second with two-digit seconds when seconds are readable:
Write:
11,14
